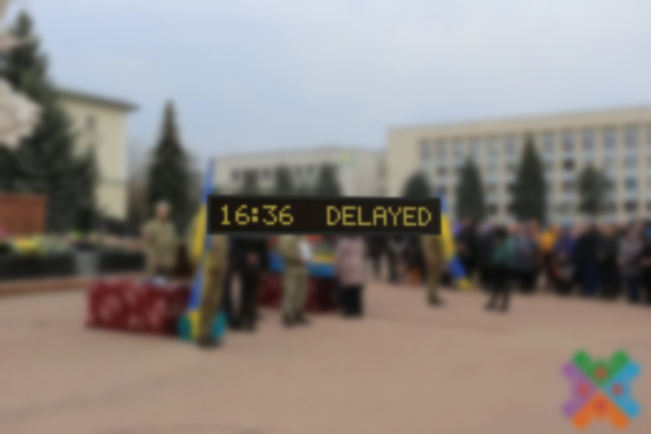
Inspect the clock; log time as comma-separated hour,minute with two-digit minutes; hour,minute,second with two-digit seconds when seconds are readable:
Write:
16,36
